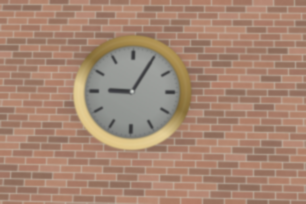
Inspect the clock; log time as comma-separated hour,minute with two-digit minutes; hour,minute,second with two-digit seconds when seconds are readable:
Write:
9,05
